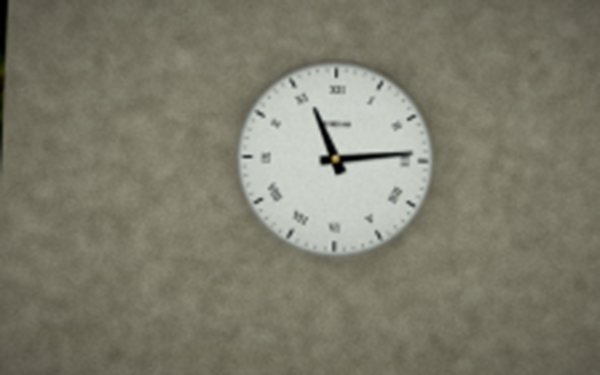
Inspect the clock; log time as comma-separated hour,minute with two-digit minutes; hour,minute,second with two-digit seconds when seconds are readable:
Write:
11,14
